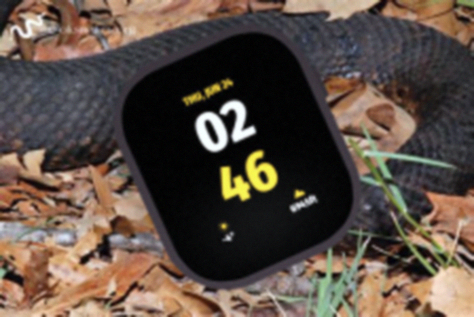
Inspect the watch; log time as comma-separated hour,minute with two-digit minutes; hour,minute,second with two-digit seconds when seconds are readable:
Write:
2,46
